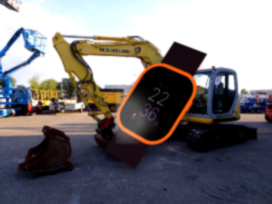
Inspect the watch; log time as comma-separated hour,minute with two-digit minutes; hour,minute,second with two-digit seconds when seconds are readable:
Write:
22,36
